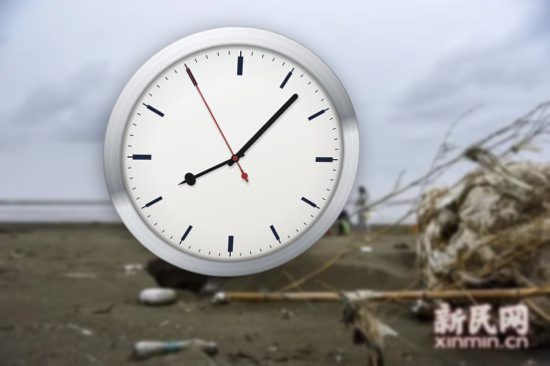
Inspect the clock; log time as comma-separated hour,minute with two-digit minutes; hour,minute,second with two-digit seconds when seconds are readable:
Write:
8,06,55
